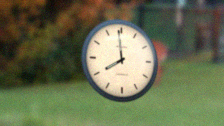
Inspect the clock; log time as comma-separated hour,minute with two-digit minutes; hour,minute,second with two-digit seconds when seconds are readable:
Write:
7,59
